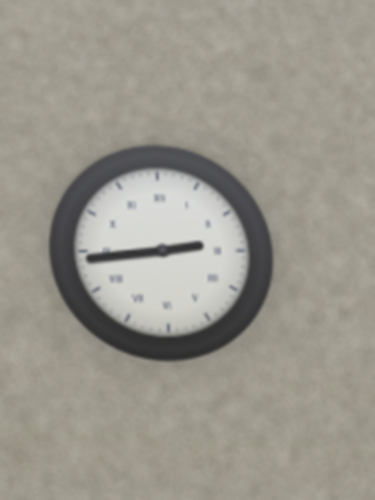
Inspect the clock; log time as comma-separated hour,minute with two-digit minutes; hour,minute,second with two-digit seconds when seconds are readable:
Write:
2,44
